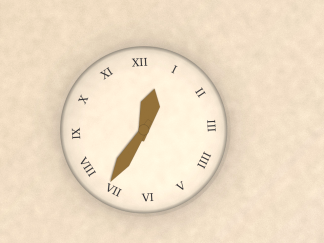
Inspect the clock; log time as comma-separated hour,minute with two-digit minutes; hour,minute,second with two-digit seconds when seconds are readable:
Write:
12,36
